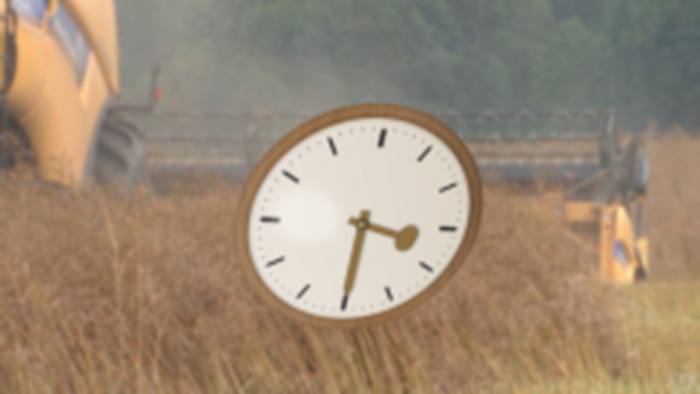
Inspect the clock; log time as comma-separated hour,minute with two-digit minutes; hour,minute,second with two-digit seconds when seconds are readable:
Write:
3,30
